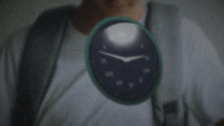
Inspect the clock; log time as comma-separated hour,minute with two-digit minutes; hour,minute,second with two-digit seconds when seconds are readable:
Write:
2,48
